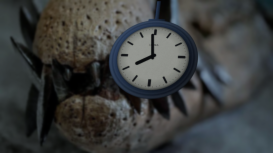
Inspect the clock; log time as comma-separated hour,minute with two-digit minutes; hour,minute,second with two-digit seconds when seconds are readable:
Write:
7,59
